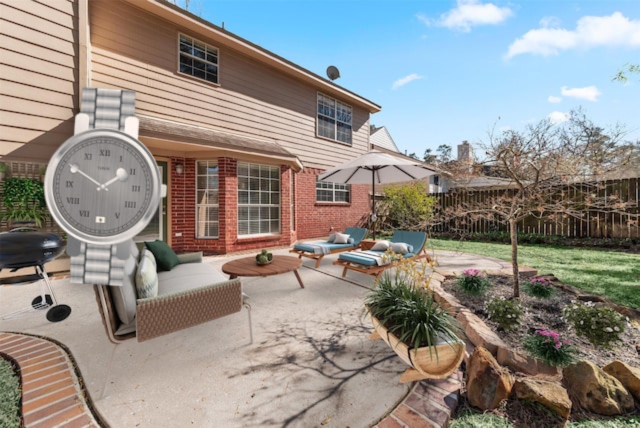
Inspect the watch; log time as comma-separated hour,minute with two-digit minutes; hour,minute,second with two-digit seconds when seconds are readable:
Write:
1,50
